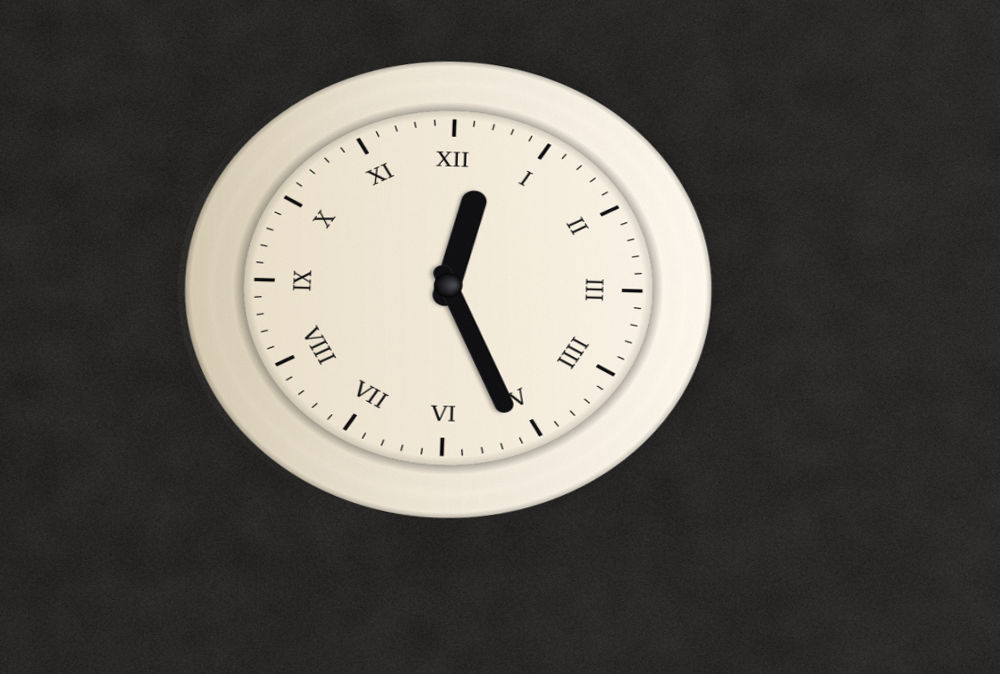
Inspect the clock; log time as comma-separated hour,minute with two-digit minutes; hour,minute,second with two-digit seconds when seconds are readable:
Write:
12,26
